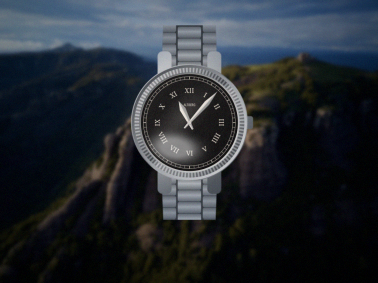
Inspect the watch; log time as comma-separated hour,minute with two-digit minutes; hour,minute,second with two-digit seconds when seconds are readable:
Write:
11,07
